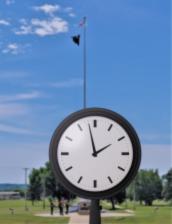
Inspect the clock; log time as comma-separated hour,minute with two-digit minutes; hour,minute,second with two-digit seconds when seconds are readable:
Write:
1,58
